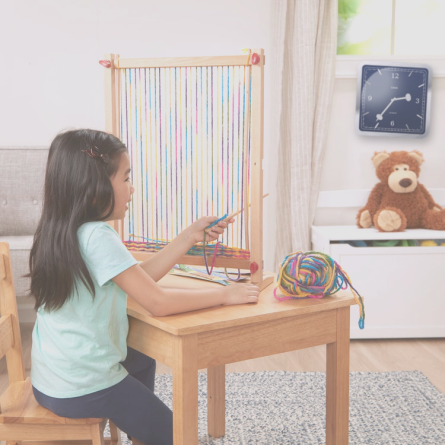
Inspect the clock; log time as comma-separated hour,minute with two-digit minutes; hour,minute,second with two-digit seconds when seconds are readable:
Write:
2,36
